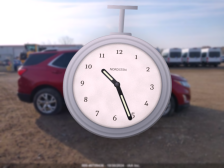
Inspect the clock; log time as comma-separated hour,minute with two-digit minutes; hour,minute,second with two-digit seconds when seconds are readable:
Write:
10,26
